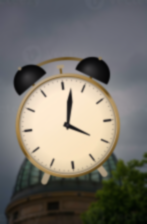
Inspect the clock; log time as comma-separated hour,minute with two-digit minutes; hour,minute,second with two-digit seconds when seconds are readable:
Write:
4,02
